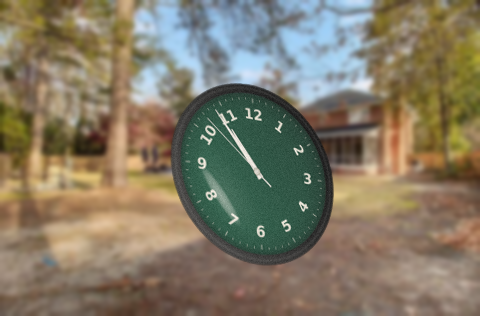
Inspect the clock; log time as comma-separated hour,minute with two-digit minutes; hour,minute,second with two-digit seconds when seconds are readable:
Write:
10,53,52
